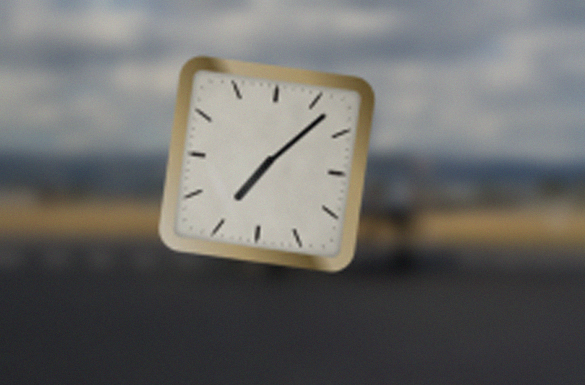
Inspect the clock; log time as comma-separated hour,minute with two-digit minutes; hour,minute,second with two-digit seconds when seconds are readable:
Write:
7,07
